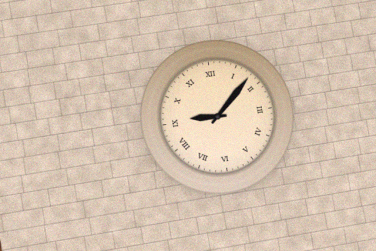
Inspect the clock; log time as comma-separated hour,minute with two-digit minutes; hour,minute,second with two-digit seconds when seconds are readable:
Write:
9,08
